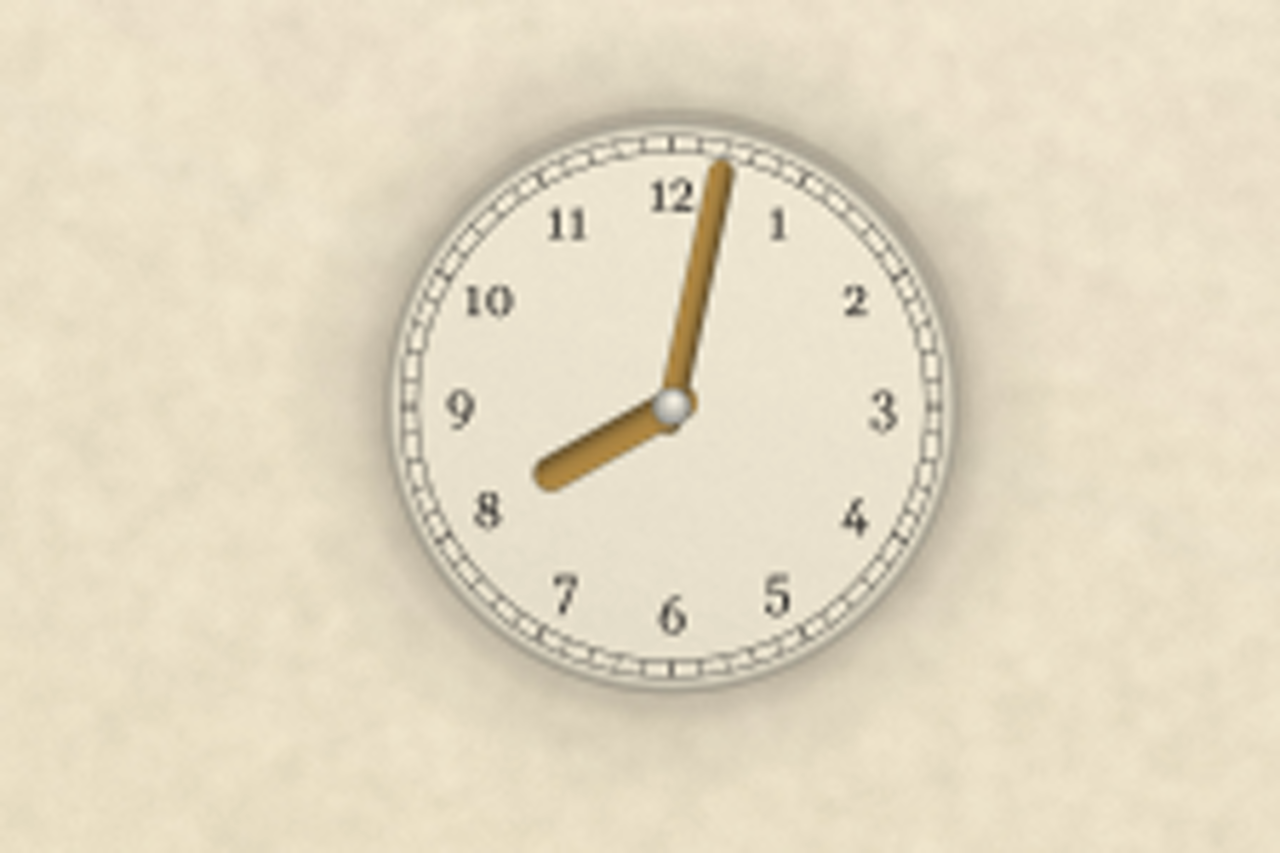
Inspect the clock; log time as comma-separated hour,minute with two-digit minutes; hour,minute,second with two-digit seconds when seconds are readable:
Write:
8,02
